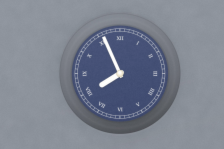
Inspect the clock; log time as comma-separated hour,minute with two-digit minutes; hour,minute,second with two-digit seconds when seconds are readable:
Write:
7,56
